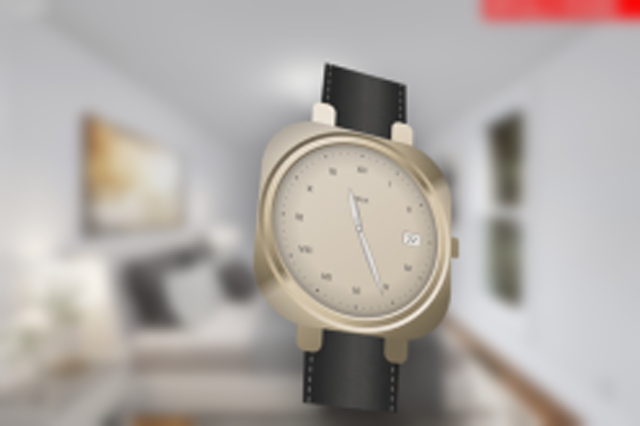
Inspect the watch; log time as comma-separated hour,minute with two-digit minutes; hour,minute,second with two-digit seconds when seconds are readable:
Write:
11,26
